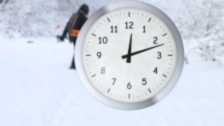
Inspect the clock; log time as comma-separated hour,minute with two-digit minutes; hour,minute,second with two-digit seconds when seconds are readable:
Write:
12,12
